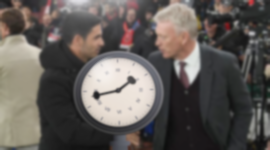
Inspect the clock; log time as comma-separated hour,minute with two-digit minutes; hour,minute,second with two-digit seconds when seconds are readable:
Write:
1,43
